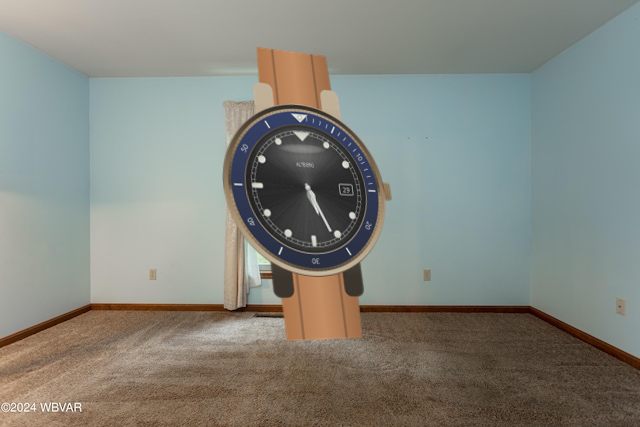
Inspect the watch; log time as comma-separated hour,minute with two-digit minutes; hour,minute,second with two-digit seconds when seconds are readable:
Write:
5,26
